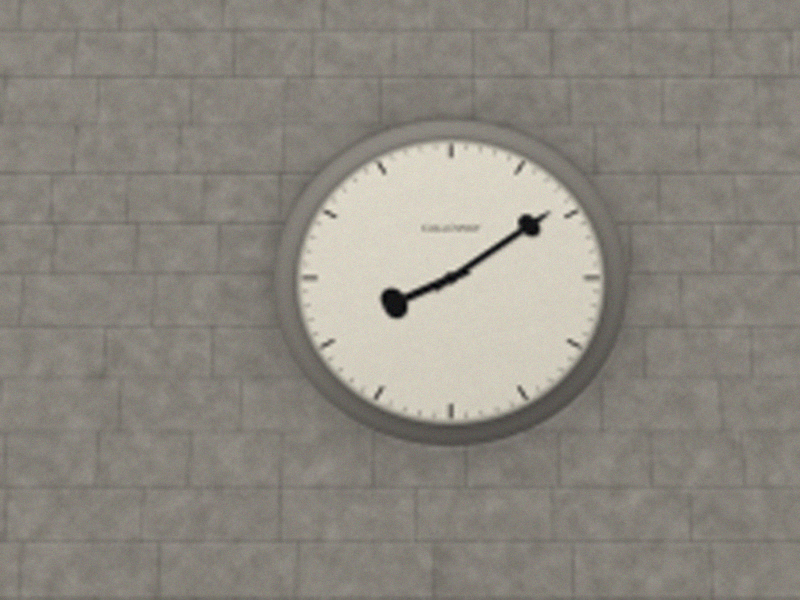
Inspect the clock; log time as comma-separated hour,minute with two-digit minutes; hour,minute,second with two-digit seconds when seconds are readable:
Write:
8,09
